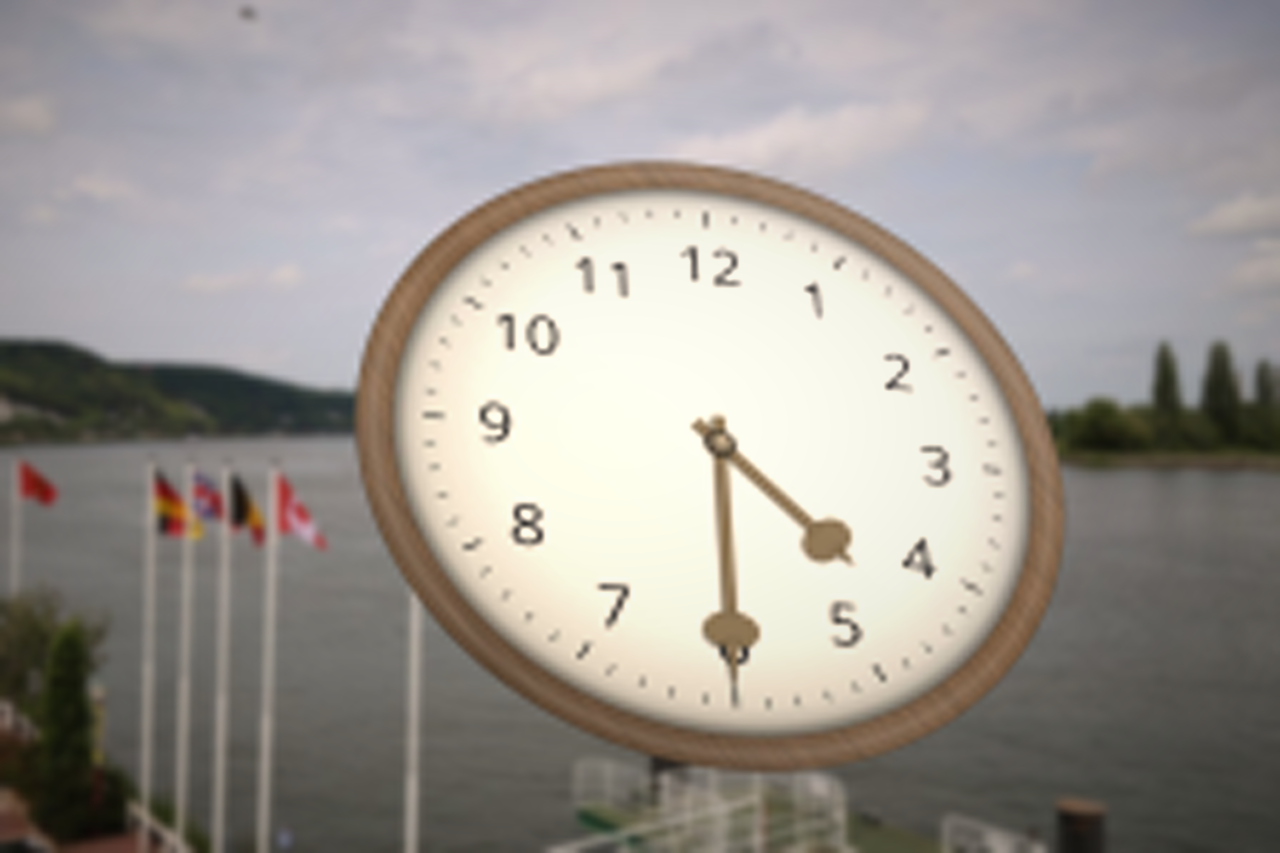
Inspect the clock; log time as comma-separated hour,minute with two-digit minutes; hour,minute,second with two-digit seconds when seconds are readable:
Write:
4,30
